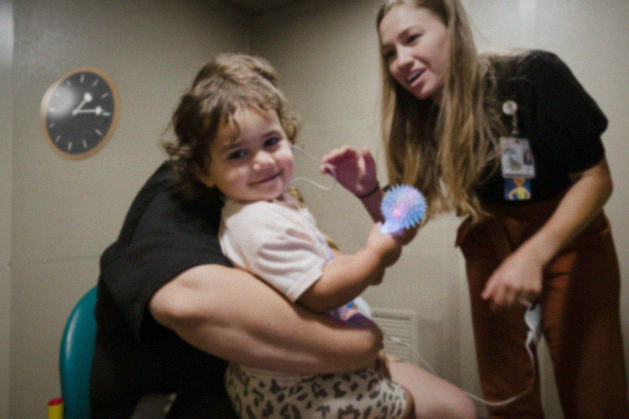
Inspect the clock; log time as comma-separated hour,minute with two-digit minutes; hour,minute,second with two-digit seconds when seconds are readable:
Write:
1,14
